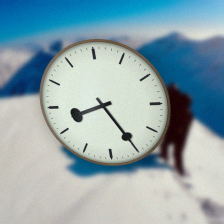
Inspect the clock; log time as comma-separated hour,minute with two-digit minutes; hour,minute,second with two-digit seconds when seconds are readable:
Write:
8,25
